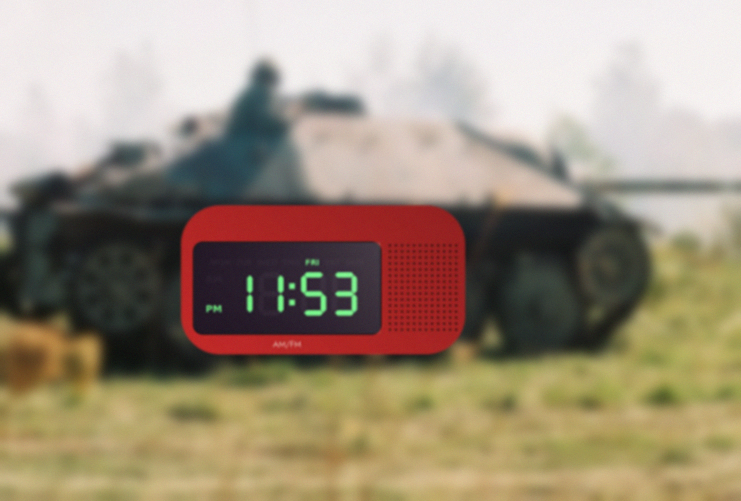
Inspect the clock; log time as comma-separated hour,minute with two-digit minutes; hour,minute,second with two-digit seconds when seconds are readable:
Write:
11,53
